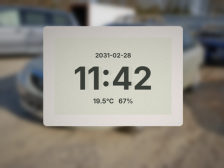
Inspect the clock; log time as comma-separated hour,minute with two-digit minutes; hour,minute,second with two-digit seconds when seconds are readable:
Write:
11,42
